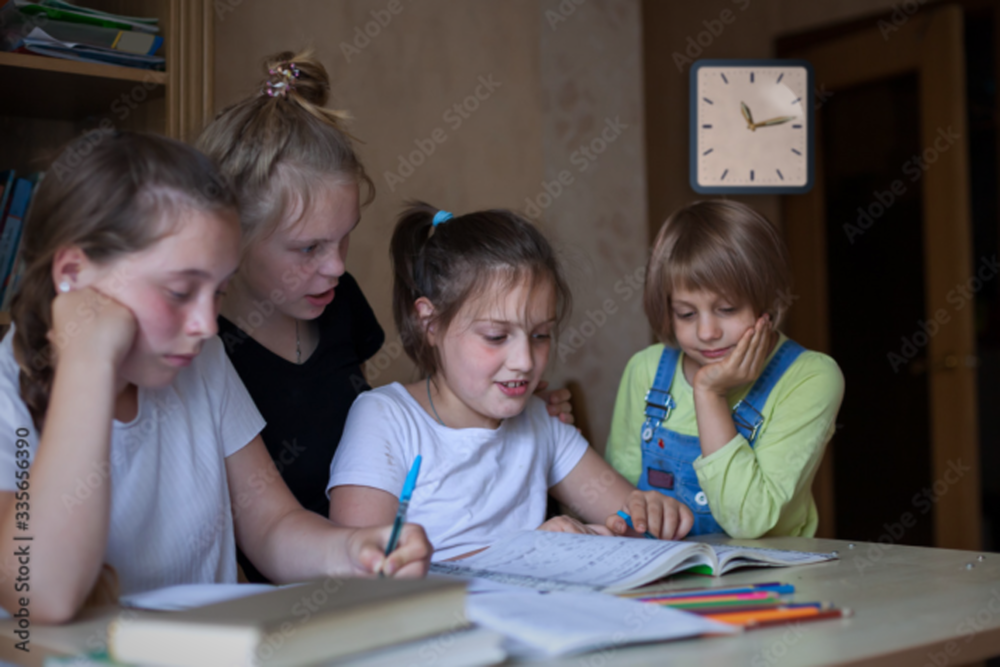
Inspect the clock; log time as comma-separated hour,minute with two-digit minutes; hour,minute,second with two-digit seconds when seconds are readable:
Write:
11,13
